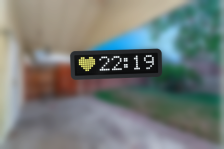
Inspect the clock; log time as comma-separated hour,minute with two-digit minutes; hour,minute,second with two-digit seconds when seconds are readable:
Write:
22,19
